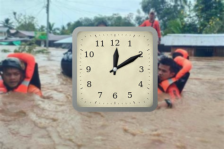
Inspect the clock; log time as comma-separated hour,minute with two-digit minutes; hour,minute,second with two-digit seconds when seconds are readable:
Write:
12,10
